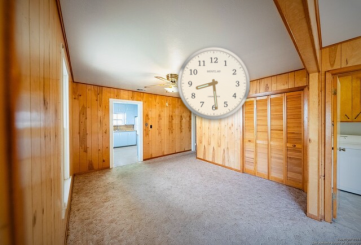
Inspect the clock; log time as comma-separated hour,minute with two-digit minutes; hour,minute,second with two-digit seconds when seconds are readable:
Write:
8,29
